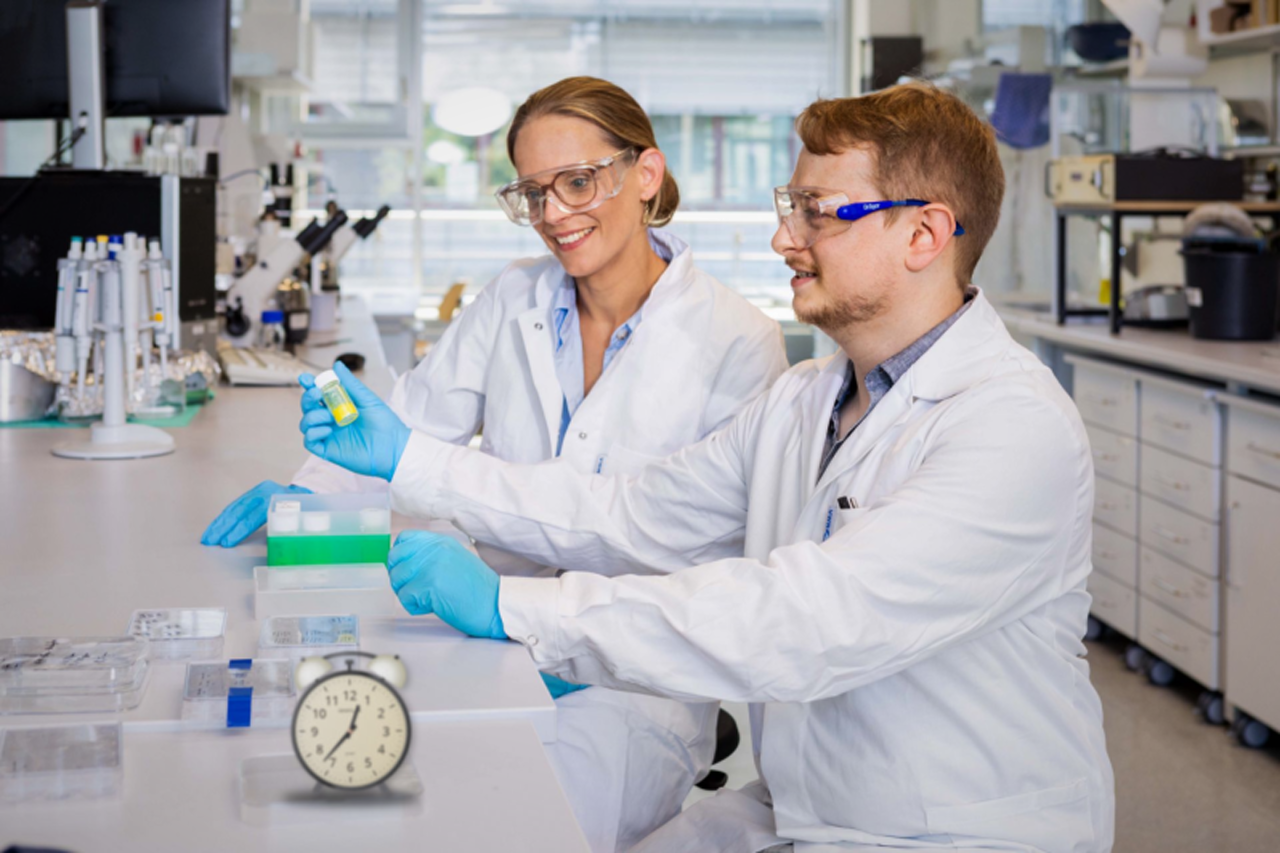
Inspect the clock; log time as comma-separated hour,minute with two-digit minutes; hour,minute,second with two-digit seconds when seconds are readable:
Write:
12,37
